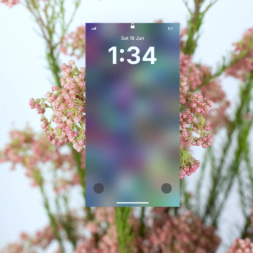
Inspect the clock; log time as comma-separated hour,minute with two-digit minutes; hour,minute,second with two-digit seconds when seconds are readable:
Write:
1,34
